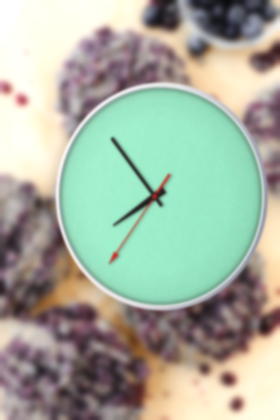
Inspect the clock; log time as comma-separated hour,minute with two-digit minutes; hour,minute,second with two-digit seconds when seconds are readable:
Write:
7,53,36
